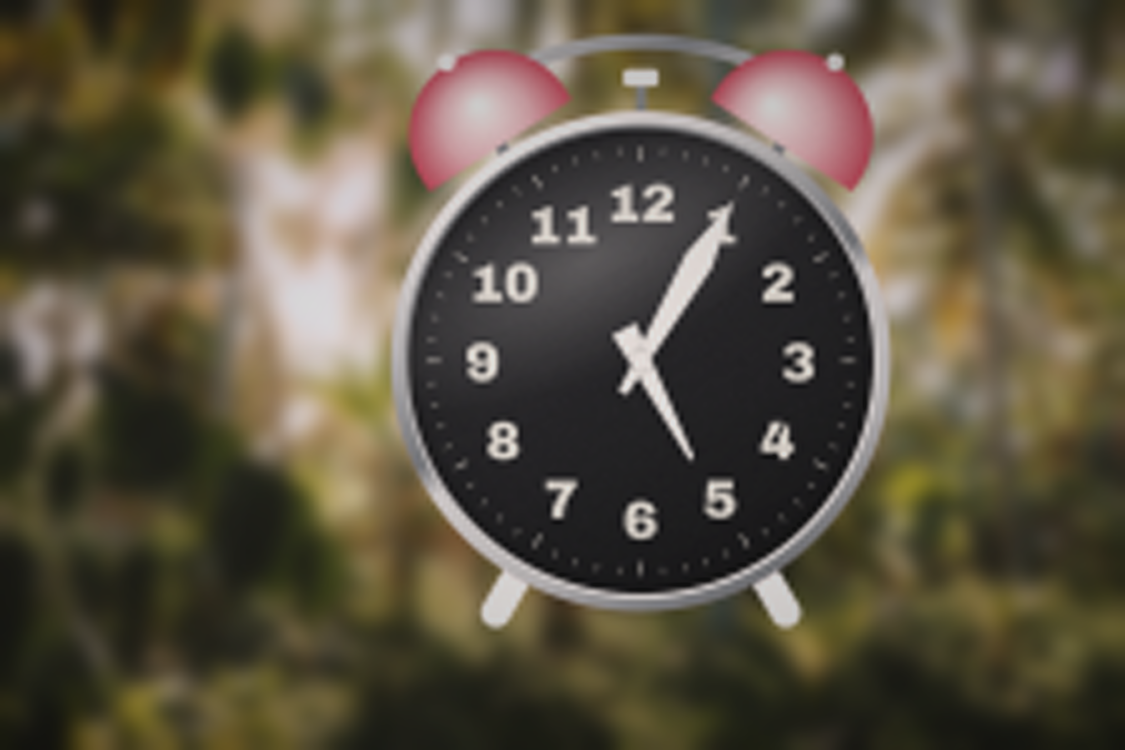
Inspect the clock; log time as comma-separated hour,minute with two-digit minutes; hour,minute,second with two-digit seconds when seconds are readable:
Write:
5,05
